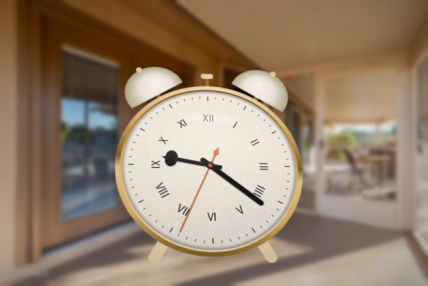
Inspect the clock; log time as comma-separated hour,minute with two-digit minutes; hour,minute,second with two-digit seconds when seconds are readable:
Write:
9,21,34
